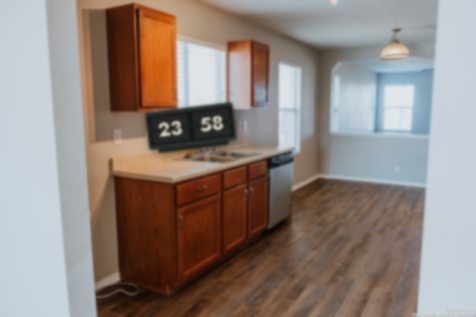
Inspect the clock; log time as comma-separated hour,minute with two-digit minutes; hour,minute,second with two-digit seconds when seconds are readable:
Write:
23,58
